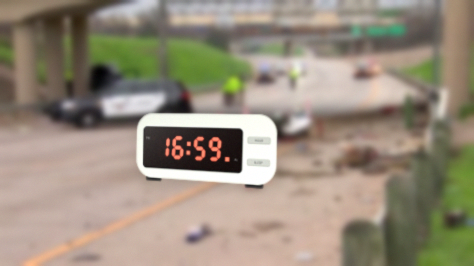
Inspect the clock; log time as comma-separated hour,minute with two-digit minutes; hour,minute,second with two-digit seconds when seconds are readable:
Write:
16,59
